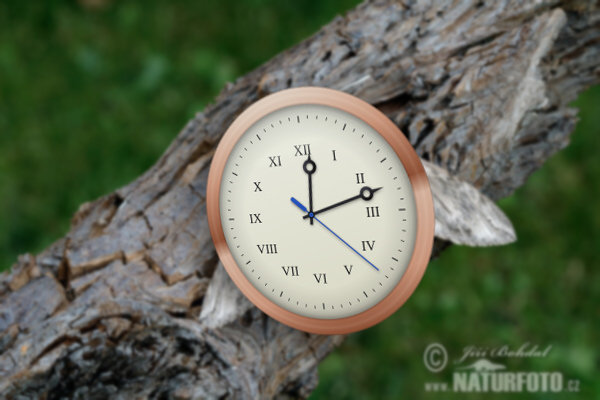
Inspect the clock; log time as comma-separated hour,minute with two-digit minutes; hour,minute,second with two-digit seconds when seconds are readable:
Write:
12,12,22
